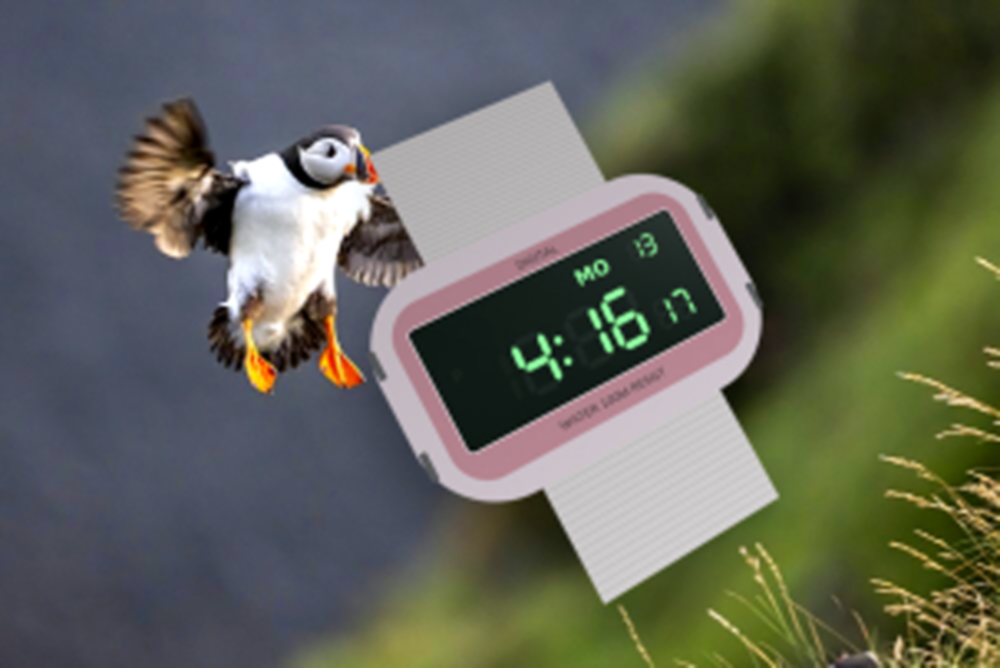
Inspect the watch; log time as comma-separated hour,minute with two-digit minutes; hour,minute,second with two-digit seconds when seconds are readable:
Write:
4,16,17
